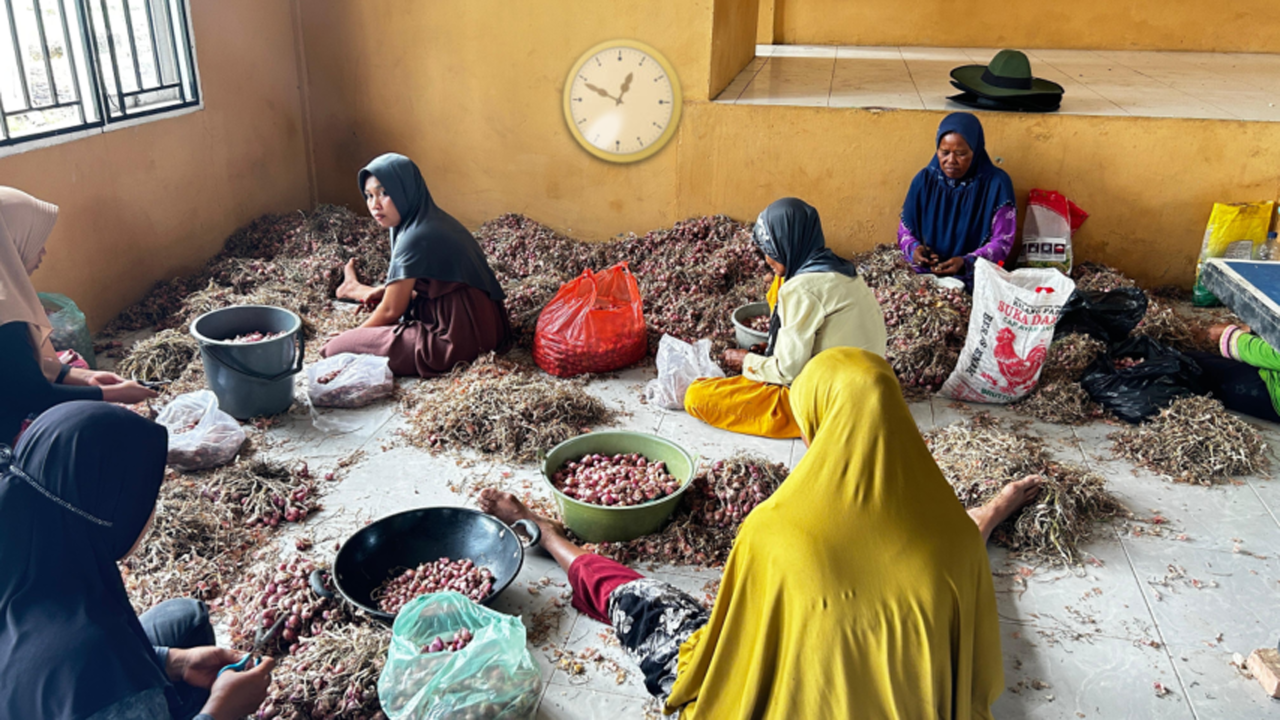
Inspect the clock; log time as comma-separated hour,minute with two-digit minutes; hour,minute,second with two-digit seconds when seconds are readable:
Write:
12,49
